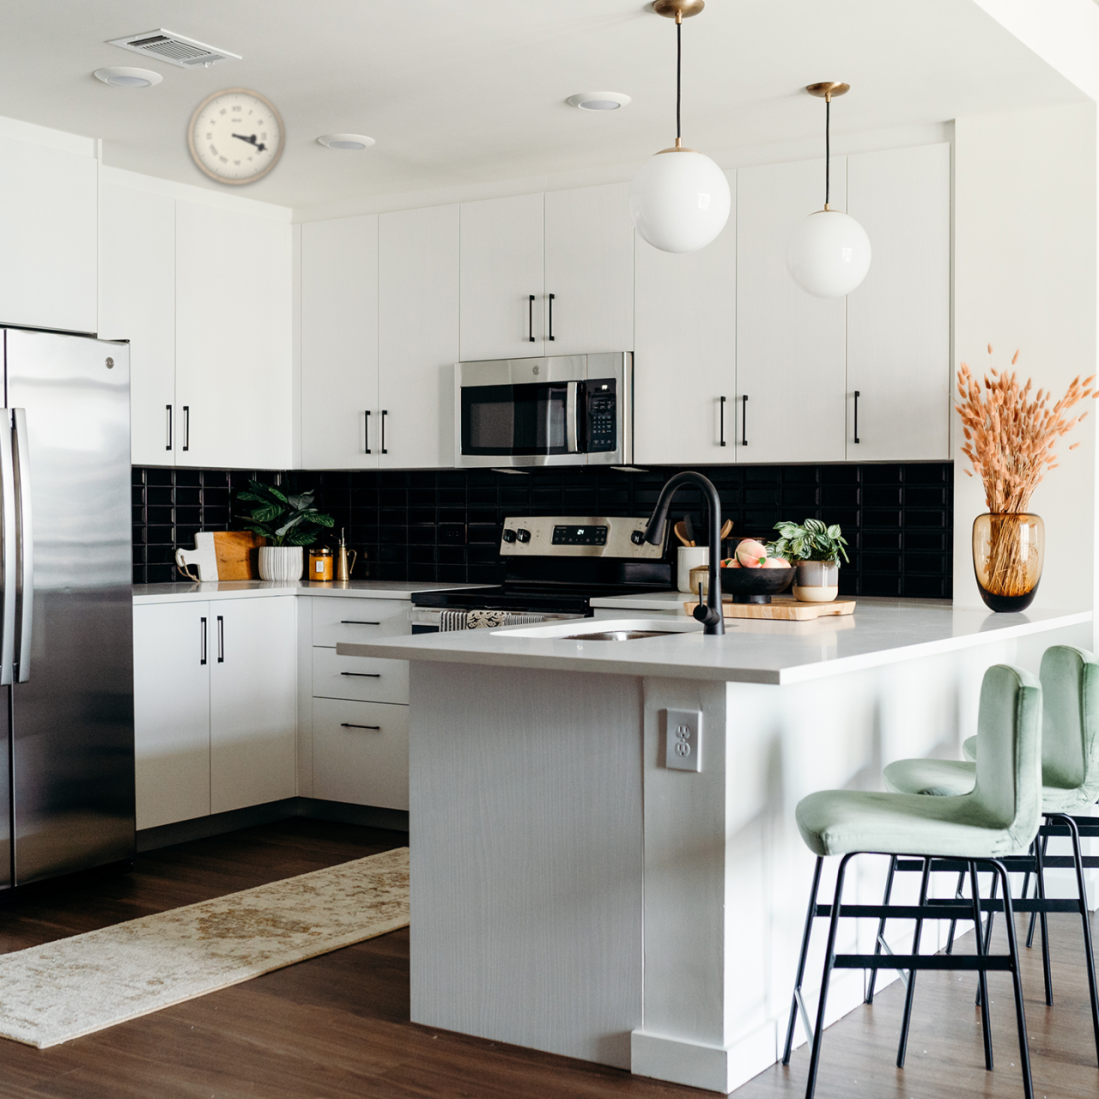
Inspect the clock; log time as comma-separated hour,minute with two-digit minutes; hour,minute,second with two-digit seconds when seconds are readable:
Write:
3,19
